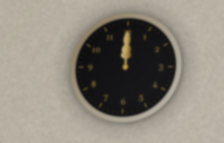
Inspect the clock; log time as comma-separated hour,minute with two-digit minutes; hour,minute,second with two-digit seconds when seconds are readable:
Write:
12,00
